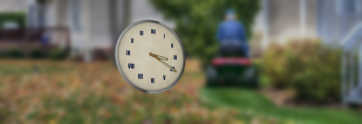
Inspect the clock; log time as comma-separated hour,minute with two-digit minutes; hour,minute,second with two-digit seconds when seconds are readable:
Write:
3,20
